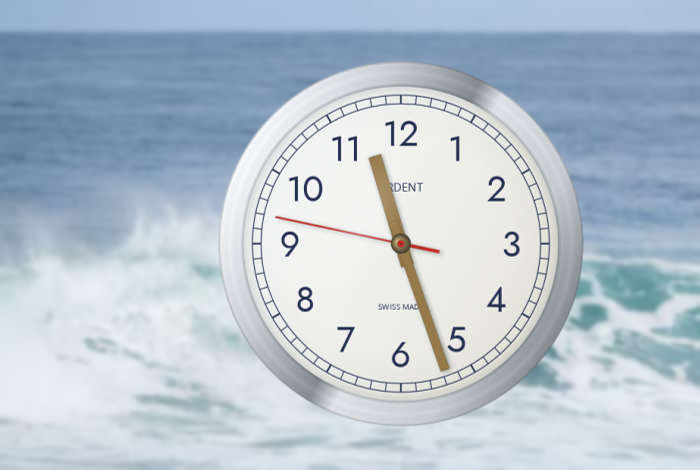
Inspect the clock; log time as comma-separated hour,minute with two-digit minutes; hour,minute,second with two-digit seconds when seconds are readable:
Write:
11,26,47
